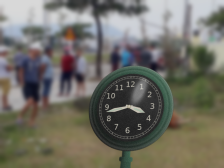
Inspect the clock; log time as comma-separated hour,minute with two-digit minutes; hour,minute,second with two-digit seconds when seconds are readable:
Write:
3,43
